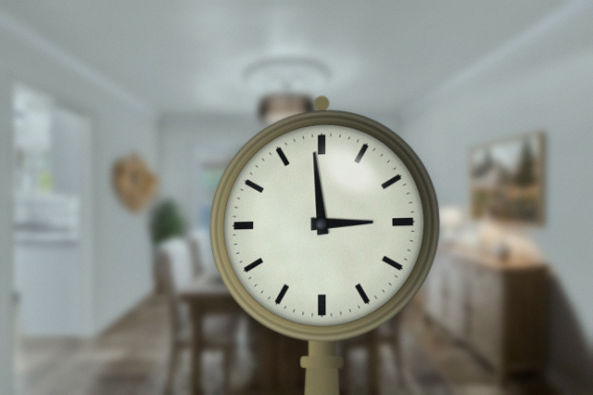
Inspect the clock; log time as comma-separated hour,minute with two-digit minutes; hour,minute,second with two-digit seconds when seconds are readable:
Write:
2,59
